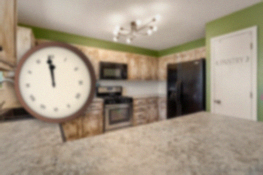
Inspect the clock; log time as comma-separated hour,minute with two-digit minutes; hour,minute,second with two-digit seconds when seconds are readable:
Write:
11,59
